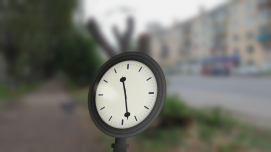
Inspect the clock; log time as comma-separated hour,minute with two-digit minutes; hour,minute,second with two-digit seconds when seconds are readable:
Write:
11,28
